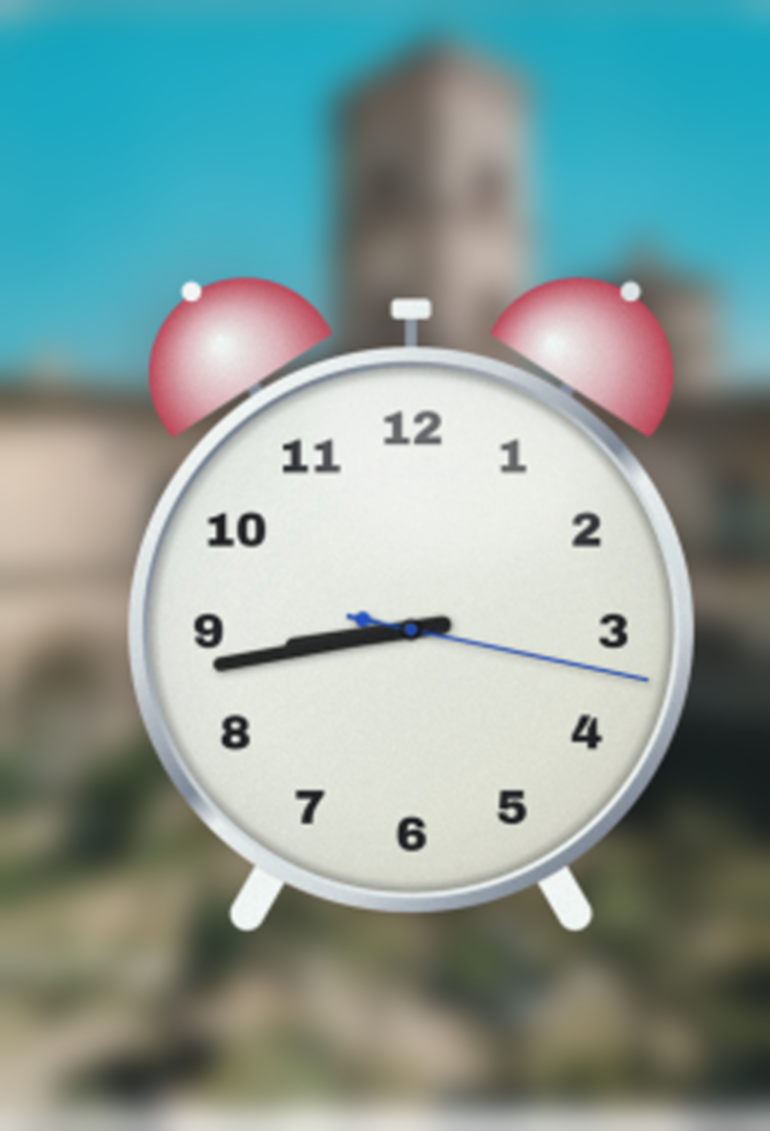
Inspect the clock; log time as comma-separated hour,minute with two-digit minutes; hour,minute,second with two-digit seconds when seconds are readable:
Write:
8,43,17
